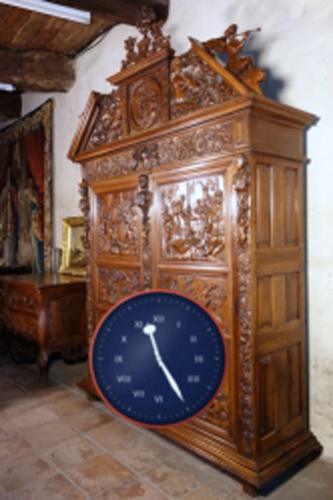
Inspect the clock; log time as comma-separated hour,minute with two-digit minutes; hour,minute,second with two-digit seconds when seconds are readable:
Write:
11,25
